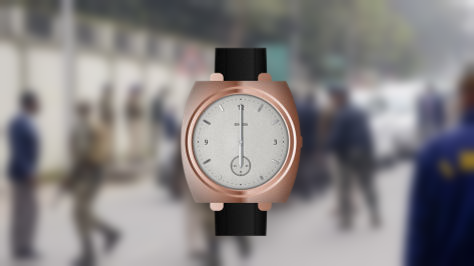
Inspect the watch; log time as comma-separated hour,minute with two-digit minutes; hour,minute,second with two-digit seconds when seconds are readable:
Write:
6,00
